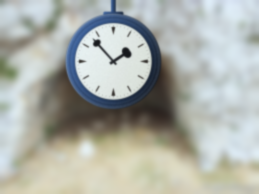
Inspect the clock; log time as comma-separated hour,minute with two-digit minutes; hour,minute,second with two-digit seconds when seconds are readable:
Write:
1,53
